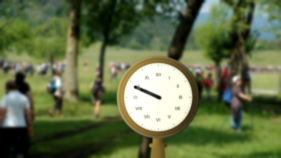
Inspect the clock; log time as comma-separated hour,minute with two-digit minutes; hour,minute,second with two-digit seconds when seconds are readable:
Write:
9,49
